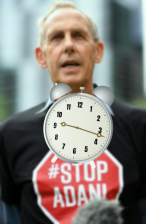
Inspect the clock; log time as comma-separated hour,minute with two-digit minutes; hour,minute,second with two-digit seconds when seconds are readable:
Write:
9,17
